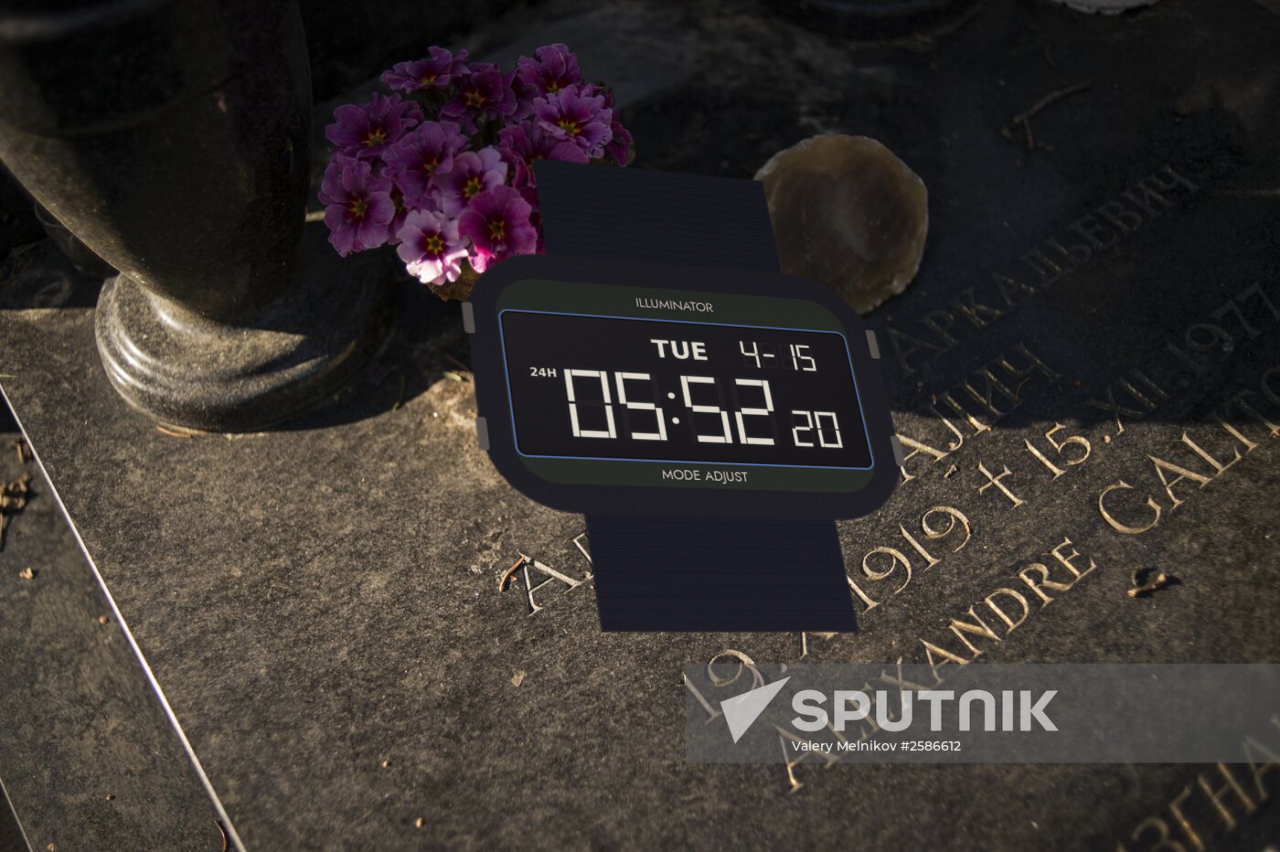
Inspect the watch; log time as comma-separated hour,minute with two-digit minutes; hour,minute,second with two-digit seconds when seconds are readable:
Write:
5,52,20
